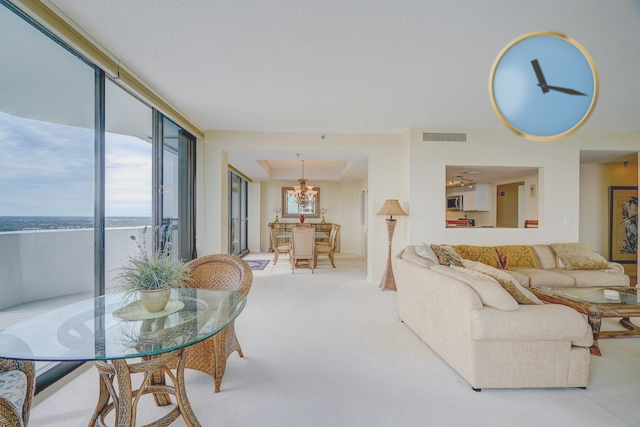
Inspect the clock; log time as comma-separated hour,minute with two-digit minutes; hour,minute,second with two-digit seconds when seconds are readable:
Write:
11,17
